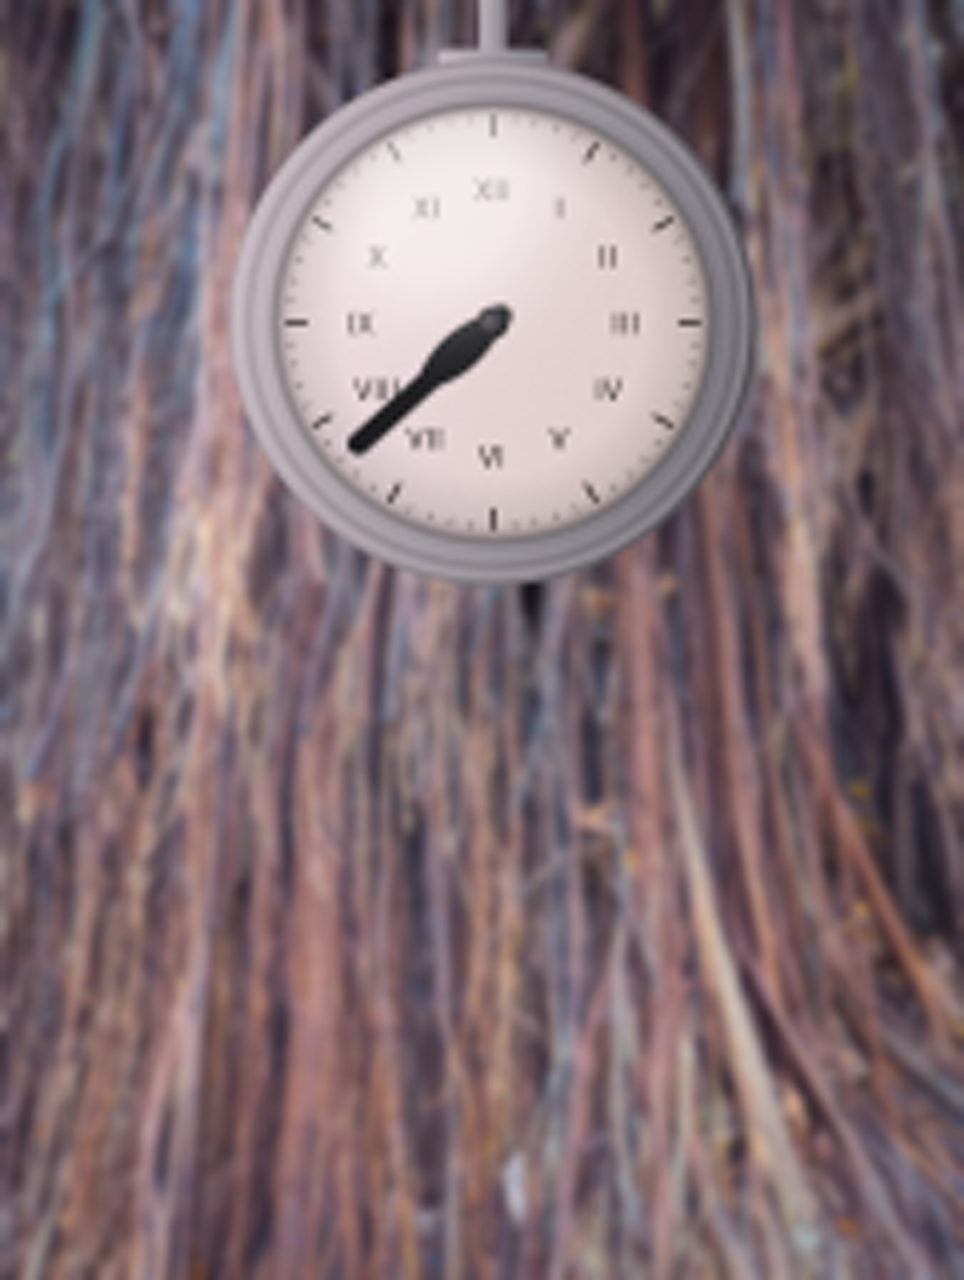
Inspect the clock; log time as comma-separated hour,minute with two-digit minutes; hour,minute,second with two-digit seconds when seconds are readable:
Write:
7,38
